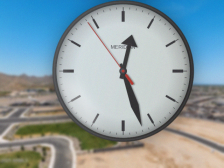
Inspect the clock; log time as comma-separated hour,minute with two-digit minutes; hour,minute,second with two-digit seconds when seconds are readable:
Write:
12,26,54
